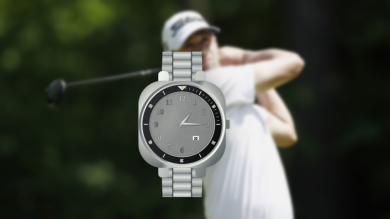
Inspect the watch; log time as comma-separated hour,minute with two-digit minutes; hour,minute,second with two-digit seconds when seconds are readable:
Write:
1,15
